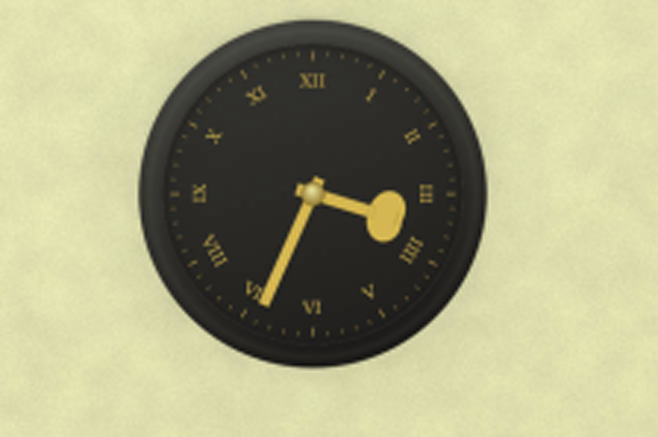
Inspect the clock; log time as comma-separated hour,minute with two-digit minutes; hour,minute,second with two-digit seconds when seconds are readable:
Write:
3,34
